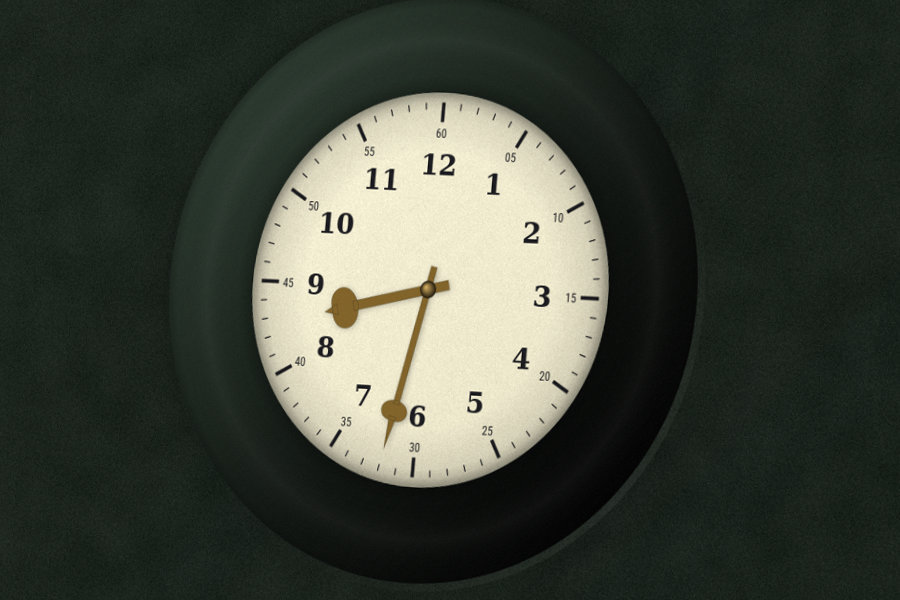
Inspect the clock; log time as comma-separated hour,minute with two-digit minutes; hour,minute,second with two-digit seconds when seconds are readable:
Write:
8,32
